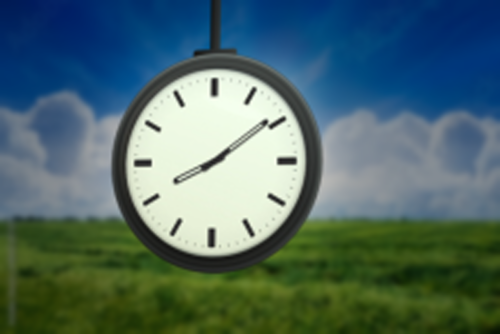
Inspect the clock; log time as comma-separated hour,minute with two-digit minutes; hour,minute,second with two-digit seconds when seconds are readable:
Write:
8,09
